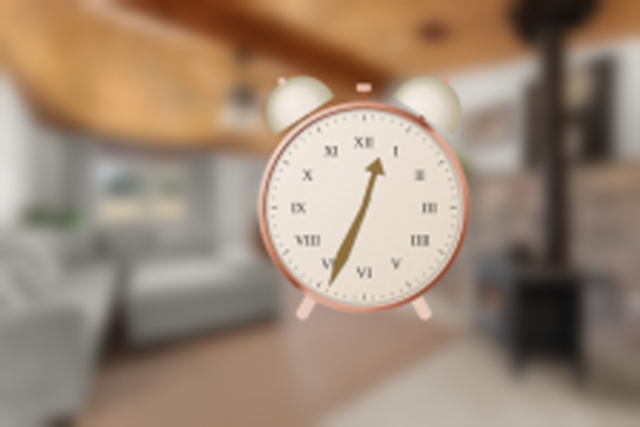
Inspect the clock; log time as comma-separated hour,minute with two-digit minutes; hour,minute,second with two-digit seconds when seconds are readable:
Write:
12,34
